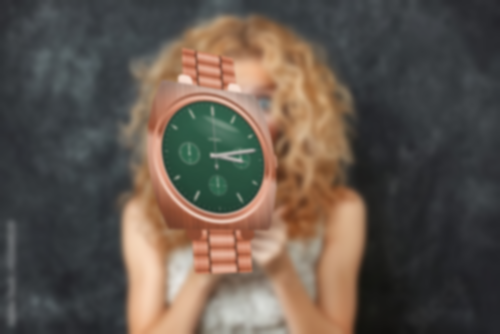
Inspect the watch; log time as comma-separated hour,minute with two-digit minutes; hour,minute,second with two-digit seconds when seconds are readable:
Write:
3,13
